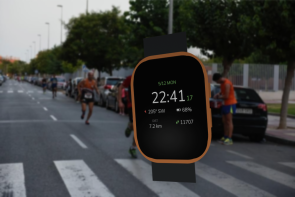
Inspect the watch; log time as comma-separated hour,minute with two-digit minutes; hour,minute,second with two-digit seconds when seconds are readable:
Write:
22,41
